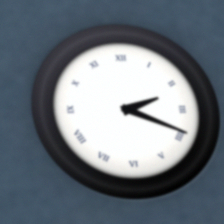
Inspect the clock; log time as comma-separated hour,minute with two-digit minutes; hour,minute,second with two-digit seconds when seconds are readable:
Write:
2,19
